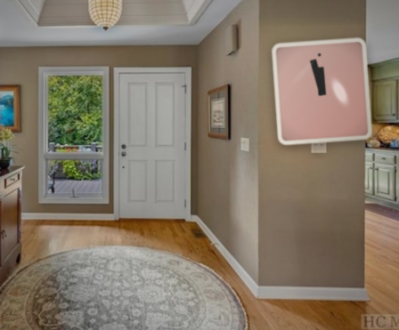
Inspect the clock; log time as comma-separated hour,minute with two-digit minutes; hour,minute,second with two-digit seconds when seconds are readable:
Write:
11,58
